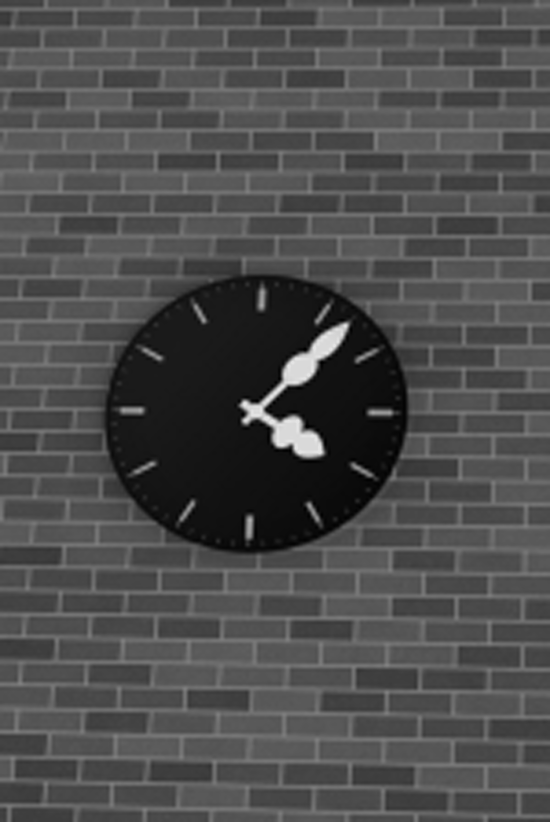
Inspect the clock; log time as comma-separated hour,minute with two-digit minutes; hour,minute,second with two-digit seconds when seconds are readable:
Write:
4,07
